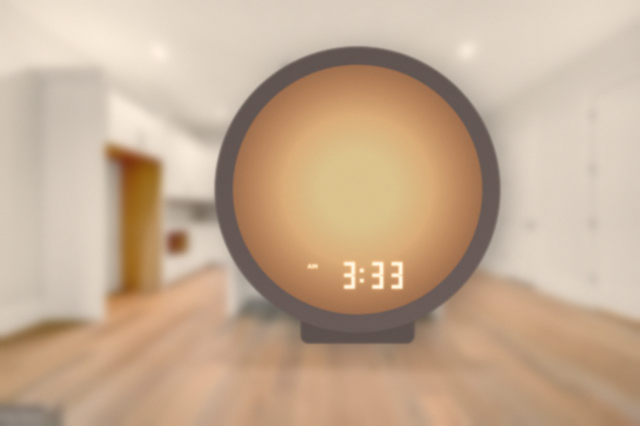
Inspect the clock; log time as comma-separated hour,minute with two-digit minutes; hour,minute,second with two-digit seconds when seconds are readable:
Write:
3,33
